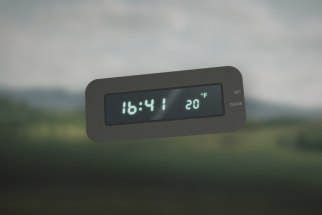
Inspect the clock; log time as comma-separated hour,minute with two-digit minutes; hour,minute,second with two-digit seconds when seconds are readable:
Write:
16,41
